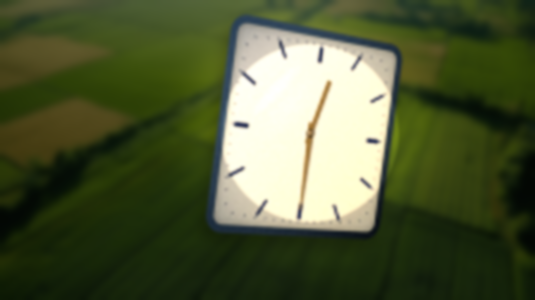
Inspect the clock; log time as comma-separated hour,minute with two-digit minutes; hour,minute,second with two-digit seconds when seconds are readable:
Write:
12,30
